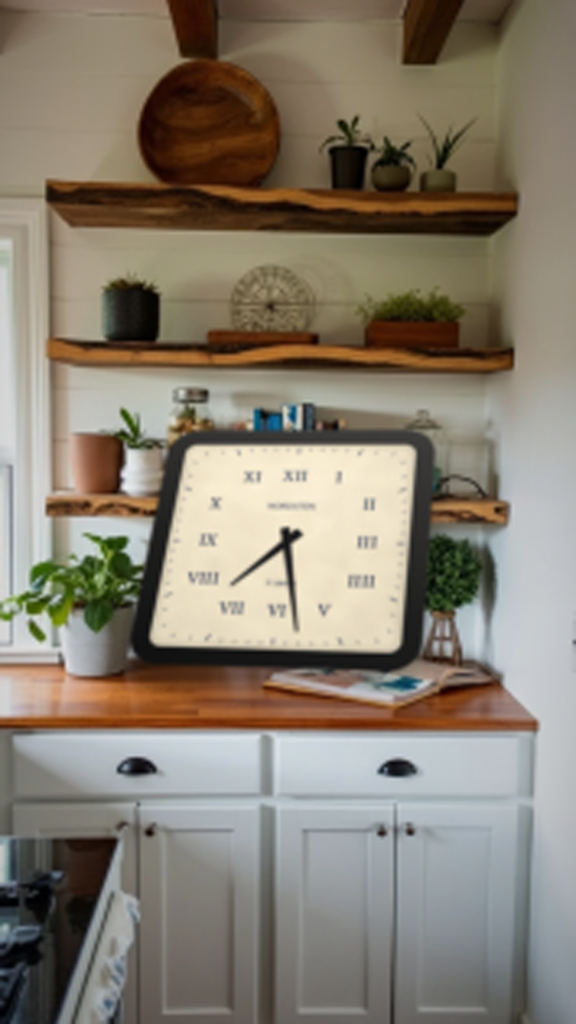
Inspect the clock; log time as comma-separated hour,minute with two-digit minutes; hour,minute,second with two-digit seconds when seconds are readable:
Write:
7,28
